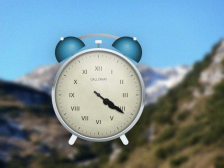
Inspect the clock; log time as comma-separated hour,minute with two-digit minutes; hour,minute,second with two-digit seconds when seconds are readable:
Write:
4,21
